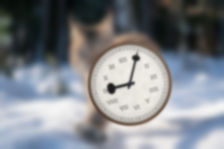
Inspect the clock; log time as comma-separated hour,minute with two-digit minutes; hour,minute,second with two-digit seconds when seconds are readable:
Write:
9,05
